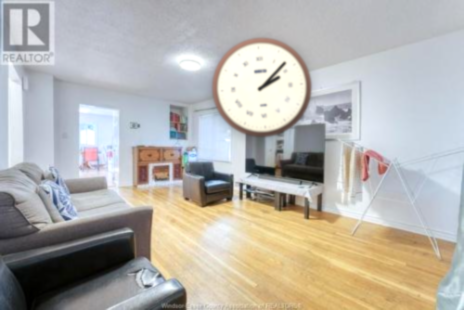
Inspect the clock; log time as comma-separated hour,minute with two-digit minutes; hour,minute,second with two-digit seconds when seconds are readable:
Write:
2,08
